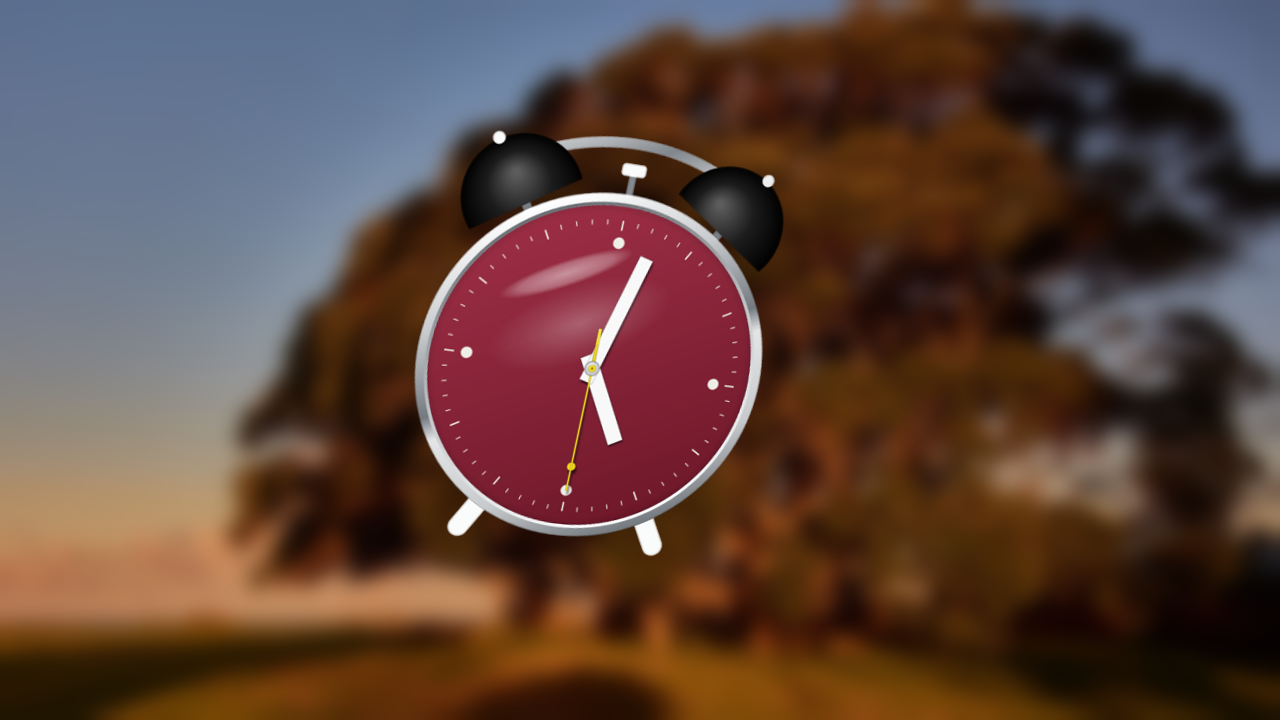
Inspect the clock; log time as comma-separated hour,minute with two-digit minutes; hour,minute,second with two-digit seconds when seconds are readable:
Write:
5,02,30
